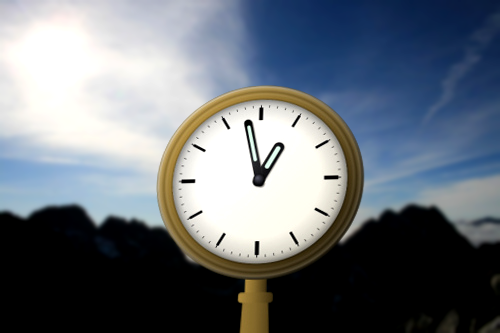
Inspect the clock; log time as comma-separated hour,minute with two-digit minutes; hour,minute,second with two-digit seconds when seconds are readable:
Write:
12,58
